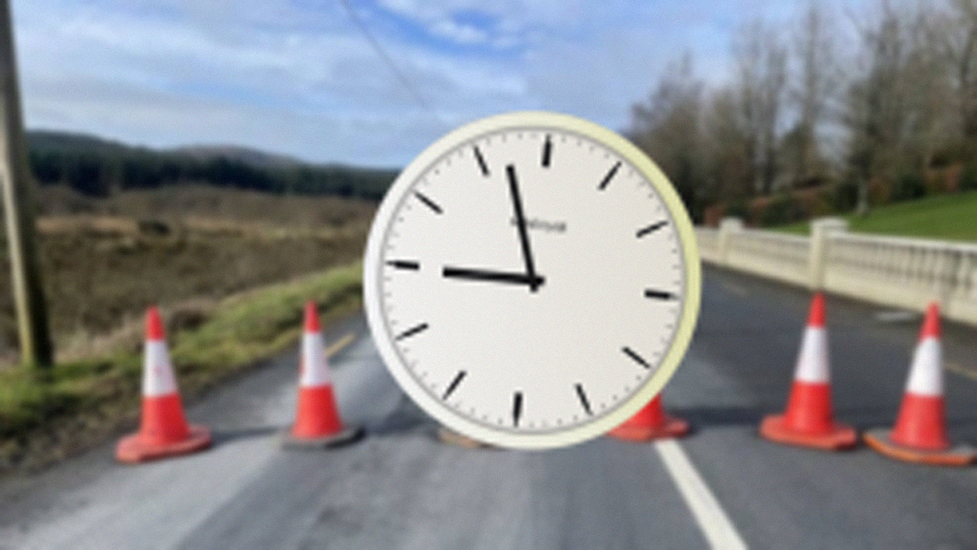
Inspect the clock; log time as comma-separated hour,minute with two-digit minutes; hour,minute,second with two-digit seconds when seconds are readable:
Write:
8,57
